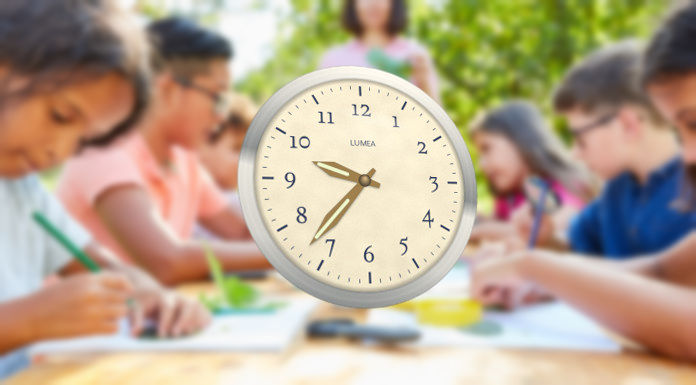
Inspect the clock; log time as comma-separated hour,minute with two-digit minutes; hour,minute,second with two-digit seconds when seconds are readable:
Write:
9,37
